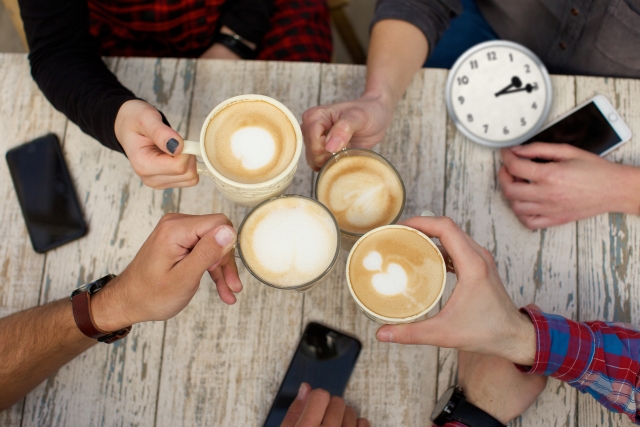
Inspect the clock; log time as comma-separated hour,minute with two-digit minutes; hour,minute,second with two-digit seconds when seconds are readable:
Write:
2,15
